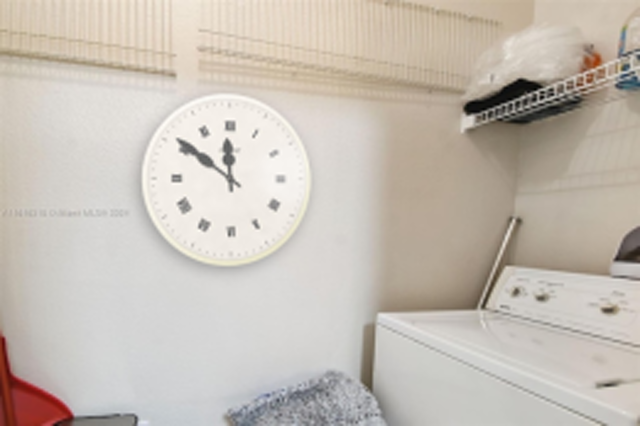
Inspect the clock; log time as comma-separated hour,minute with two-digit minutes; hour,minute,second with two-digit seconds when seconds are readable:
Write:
11,51
